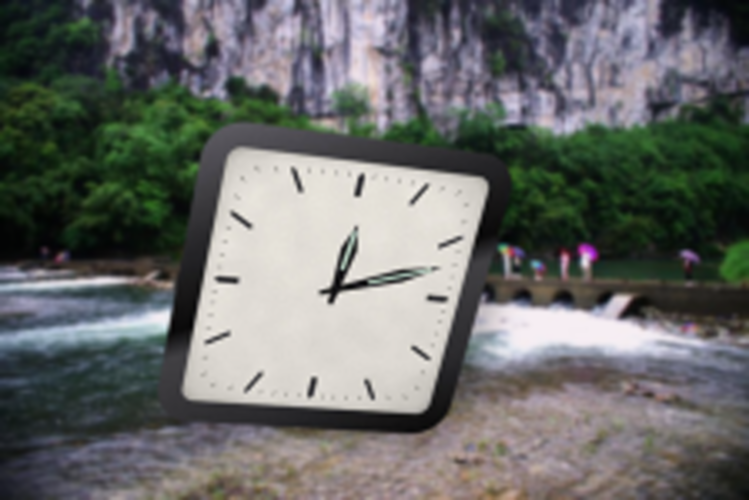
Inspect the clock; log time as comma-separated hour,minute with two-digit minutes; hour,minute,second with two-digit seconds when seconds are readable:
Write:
12,12
